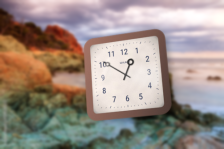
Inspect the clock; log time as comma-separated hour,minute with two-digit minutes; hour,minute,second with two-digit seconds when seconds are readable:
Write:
12,51
